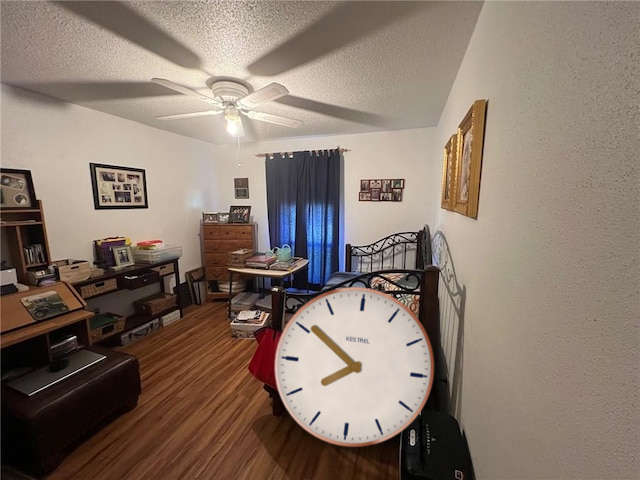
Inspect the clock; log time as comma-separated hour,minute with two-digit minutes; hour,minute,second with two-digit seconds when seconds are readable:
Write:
7,51
